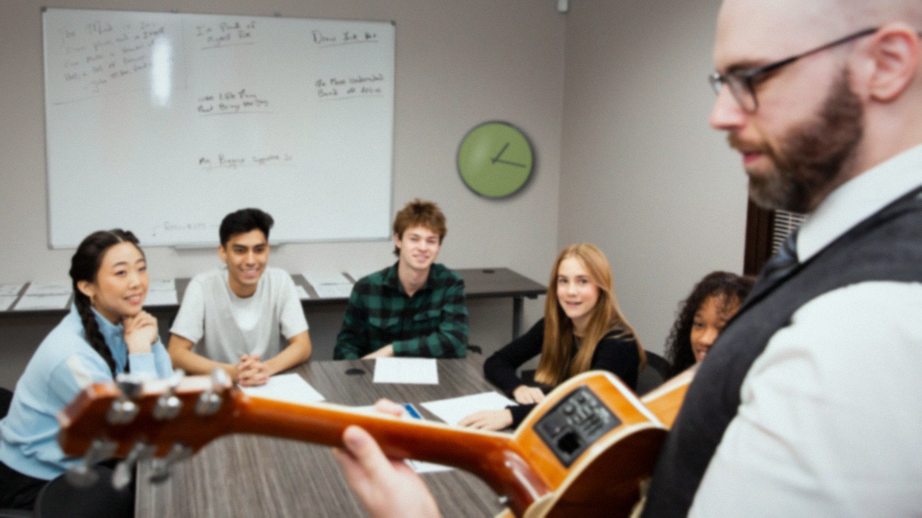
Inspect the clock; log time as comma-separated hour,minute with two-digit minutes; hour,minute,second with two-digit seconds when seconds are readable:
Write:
1,17
